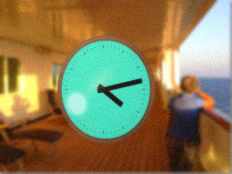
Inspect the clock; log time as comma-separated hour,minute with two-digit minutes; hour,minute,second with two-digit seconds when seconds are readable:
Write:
4,13
